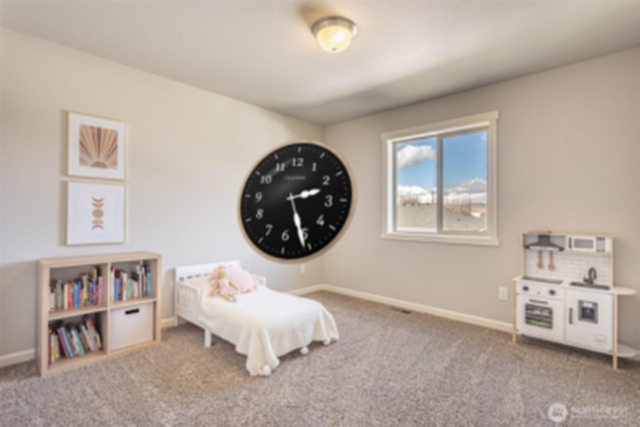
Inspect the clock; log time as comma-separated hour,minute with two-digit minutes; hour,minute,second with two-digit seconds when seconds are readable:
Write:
2,26
